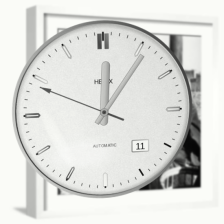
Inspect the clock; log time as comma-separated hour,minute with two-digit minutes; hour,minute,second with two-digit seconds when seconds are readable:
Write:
12,05,49
